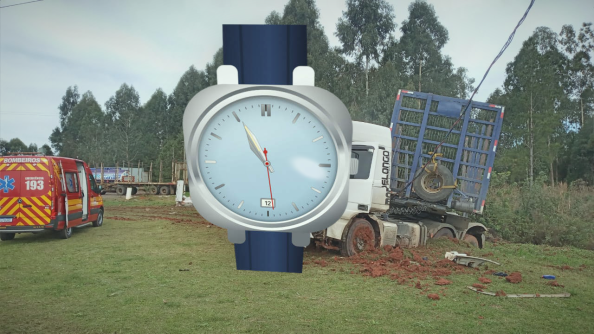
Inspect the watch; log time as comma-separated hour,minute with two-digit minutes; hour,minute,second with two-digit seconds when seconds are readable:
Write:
10,55,29
